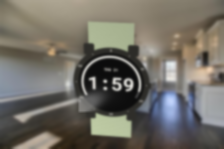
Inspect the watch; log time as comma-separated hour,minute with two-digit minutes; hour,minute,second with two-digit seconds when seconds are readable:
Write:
1,59
